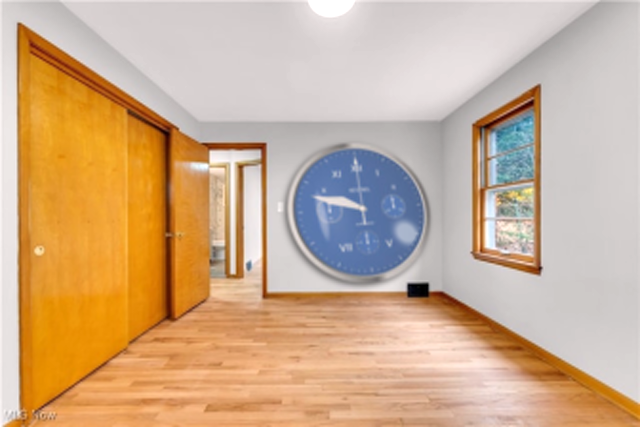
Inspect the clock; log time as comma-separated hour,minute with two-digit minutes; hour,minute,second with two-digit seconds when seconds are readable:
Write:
9,48
